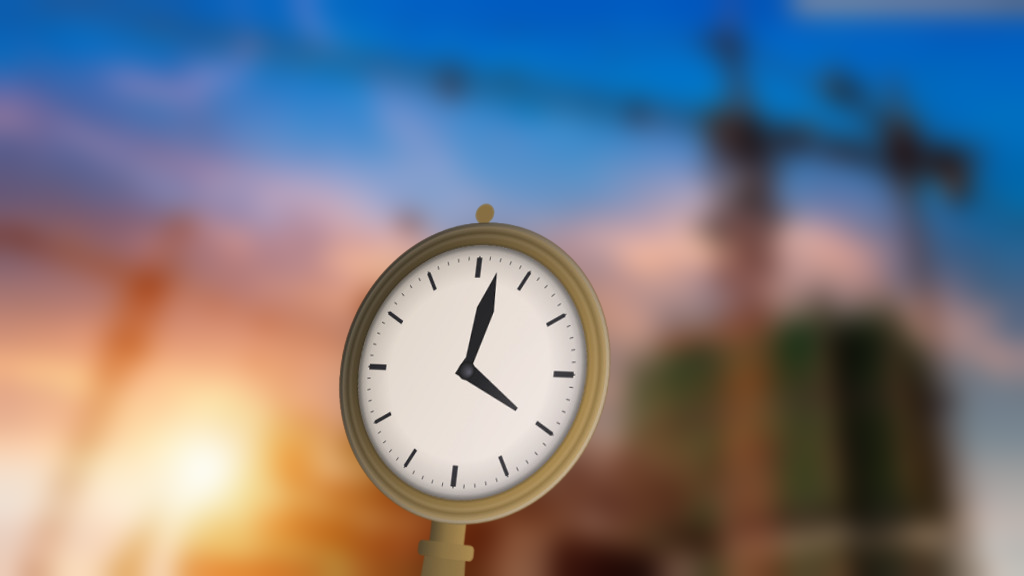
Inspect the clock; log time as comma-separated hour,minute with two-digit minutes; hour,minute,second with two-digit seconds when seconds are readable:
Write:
4,02
